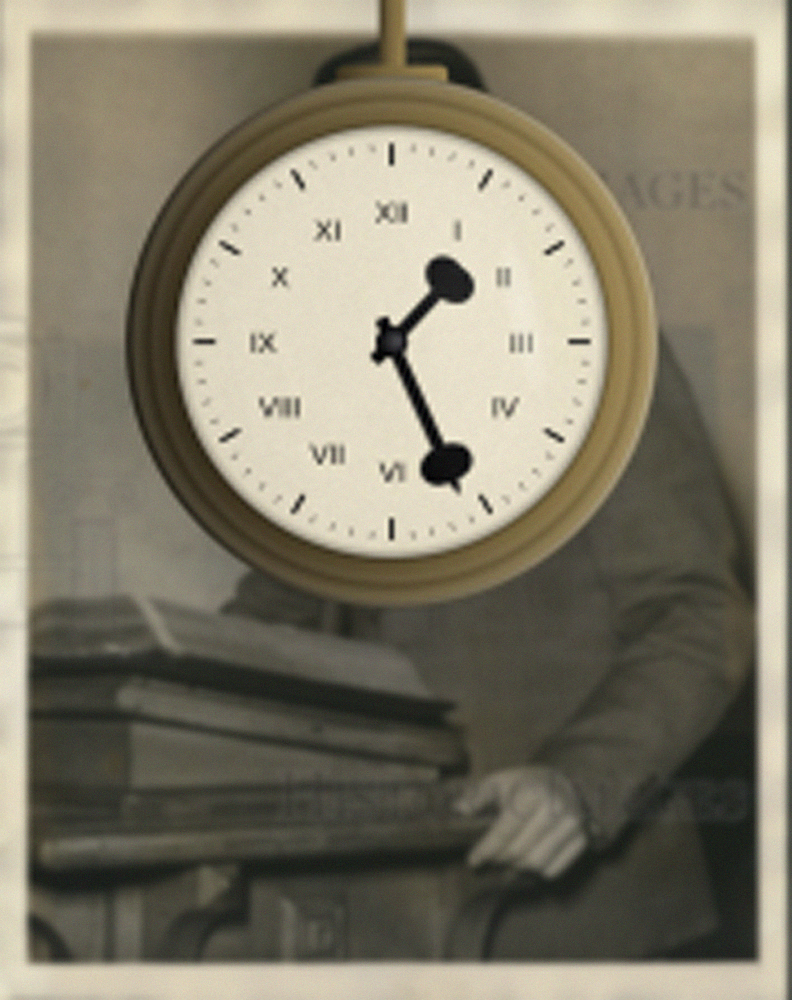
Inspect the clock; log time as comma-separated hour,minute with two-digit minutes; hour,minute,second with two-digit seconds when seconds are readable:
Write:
1,26
